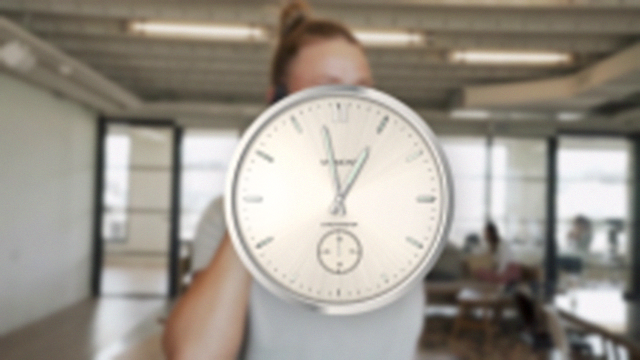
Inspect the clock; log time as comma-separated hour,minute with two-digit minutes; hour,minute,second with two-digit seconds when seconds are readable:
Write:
12,58
